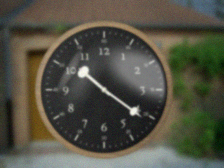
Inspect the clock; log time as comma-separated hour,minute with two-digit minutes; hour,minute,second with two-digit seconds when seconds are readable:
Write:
10,21
